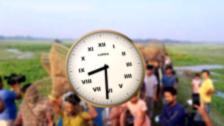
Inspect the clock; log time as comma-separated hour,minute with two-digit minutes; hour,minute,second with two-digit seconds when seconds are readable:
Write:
8,31
